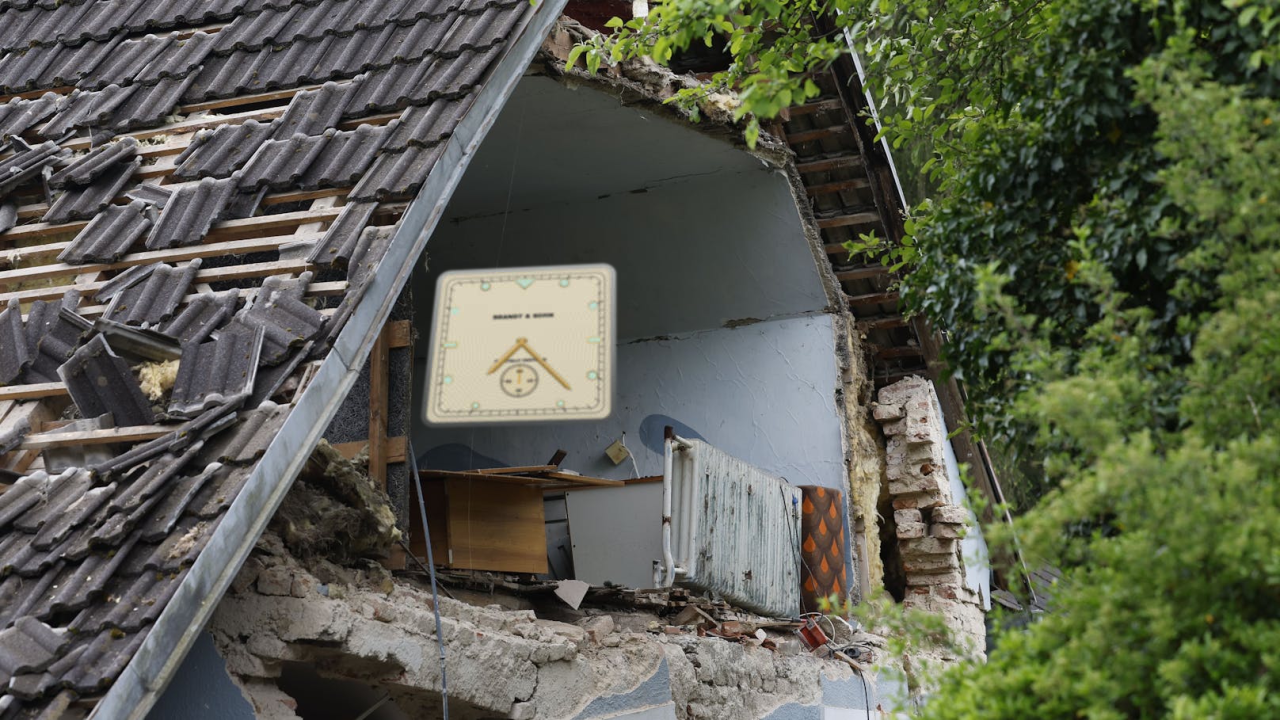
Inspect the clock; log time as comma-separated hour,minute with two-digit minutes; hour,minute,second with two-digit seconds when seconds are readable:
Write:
7,23
